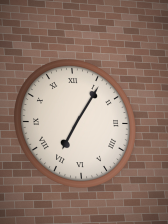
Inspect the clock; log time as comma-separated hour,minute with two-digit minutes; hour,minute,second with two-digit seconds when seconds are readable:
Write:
7,06
